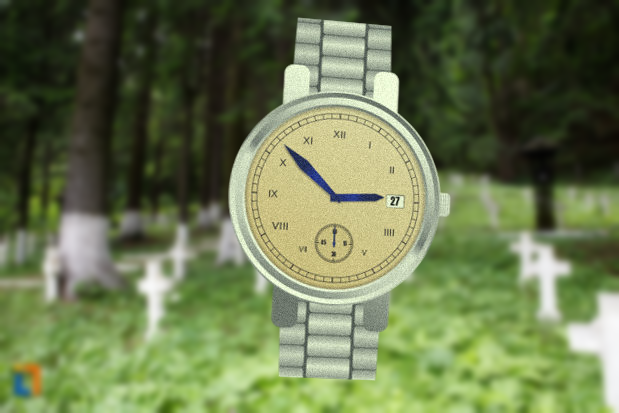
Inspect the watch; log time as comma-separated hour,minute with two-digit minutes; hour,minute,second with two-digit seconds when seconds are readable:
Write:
2,52
